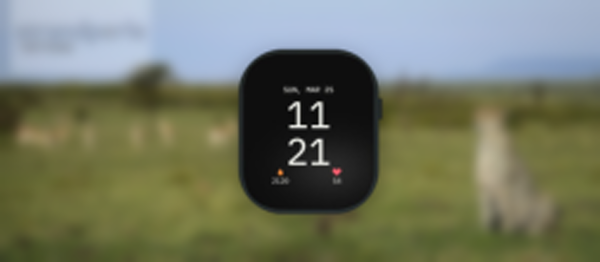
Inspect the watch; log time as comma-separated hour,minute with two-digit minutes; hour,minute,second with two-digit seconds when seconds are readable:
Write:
11,21
